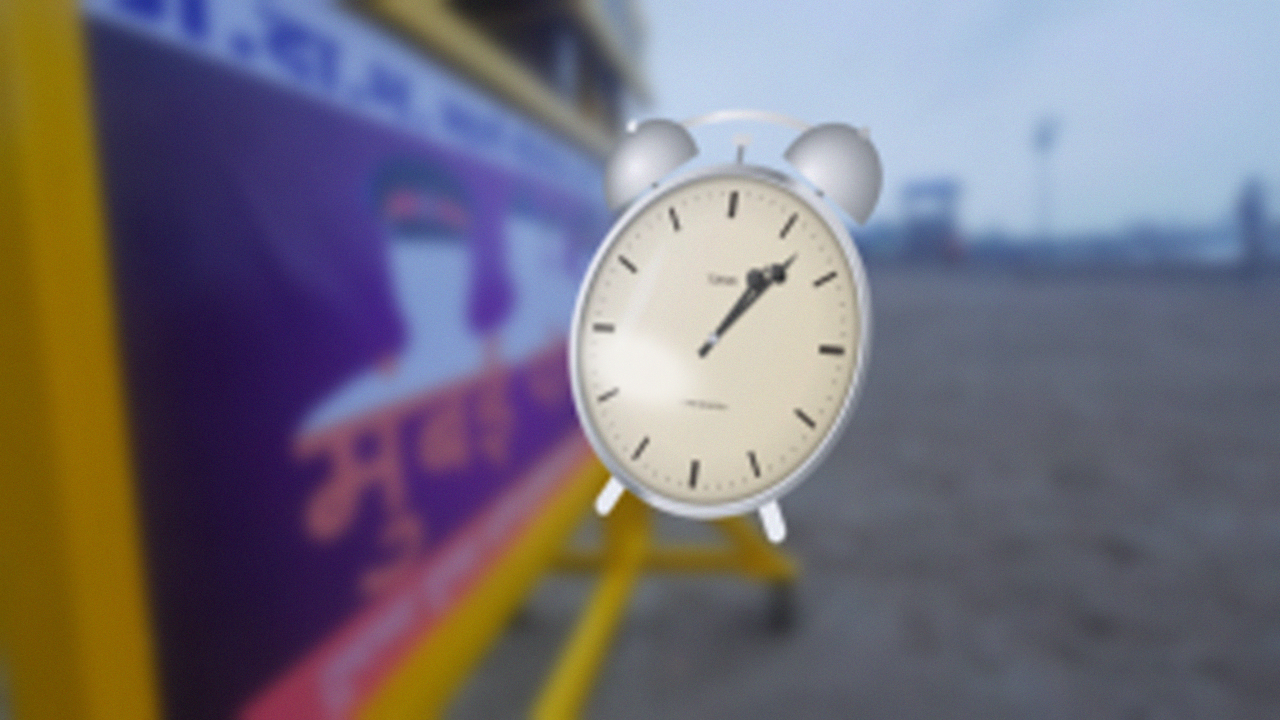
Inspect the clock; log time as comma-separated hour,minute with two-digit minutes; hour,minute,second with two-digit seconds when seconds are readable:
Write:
1,07
